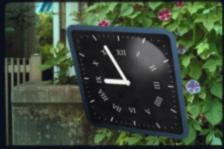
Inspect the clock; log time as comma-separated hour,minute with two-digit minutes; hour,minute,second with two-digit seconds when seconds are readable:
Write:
8,56
